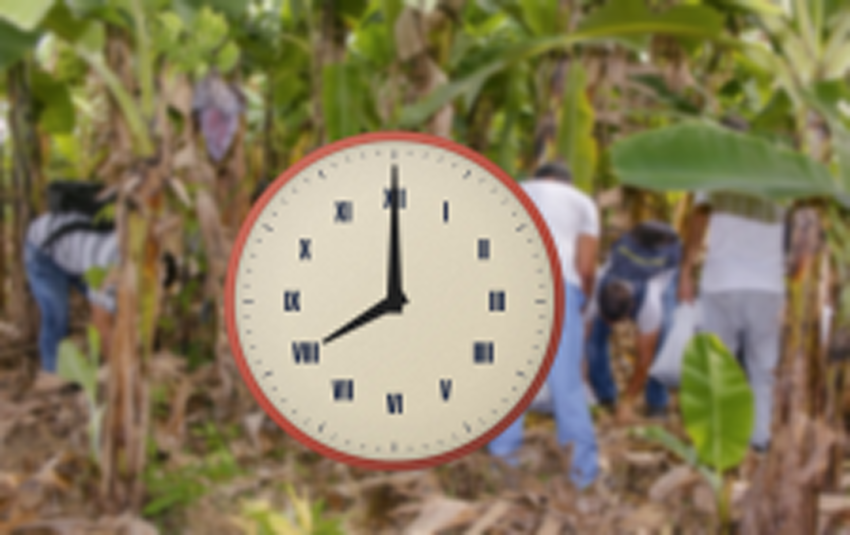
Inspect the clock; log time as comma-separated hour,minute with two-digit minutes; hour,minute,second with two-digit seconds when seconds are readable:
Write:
8,00
